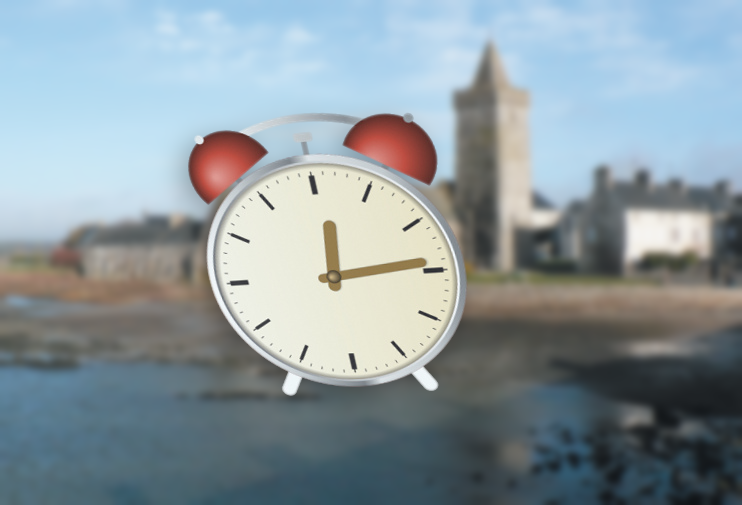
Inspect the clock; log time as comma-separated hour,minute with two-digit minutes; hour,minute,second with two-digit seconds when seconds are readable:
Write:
12,14
